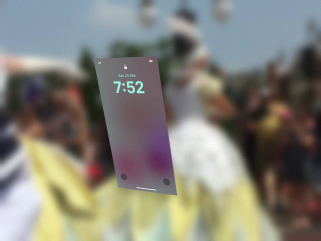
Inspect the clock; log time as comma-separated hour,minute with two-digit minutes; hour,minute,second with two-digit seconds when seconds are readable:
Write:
7,52
